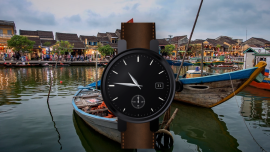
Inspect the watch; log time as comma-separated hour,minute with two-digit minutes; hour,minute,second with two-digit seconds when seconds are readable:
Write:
10,46
